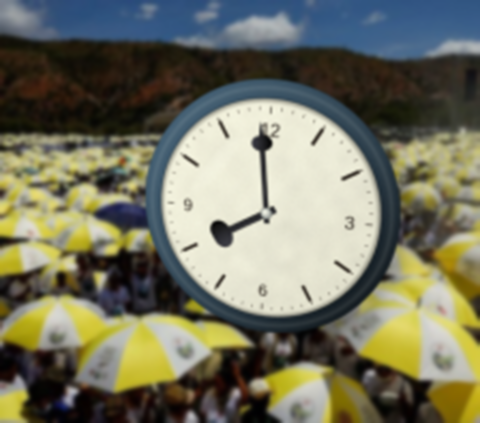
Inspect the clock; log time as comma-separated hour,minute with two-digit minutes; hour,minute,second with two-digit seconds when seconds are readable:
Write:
7,59
